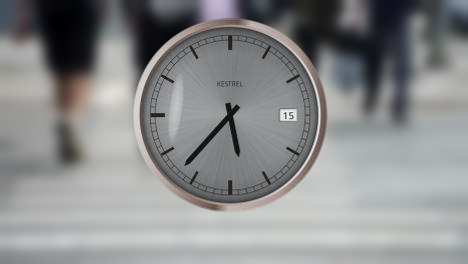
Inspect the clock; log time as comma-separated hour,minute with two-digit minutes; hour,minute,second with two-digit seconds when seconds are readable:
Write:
5,37
